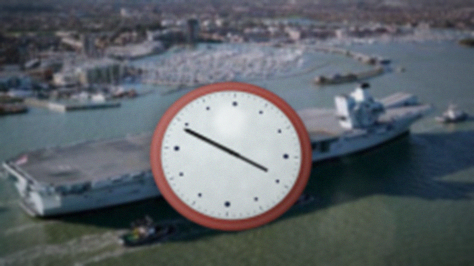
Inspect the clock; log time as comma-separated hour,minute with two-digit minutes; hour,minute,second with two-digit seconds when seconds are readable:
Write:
3,49
